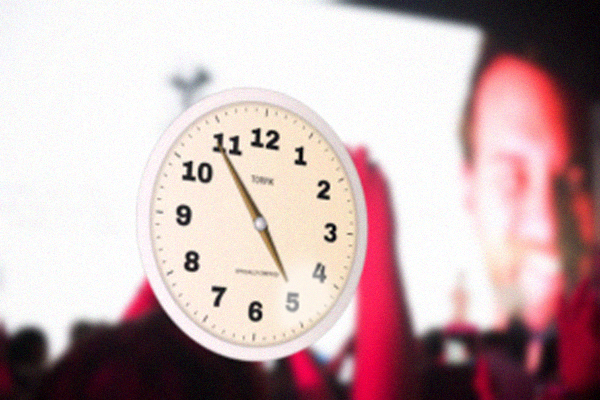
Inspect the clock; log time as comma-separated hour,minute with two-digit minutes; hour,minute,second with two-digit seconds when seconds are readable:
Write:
4,54
